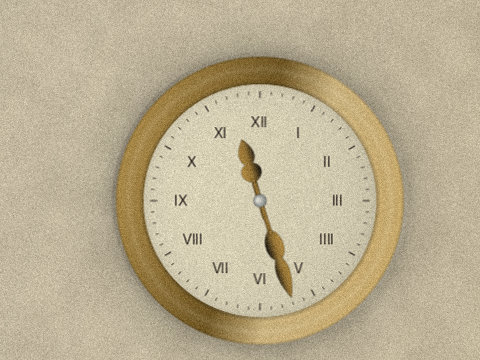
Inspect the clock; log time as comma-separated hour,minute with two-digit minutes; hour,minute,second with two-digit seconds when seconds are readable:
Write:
11,27
